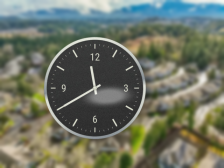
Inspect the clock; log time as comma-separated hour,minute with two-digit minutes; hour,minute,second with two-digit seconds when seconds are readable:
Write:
11,40
